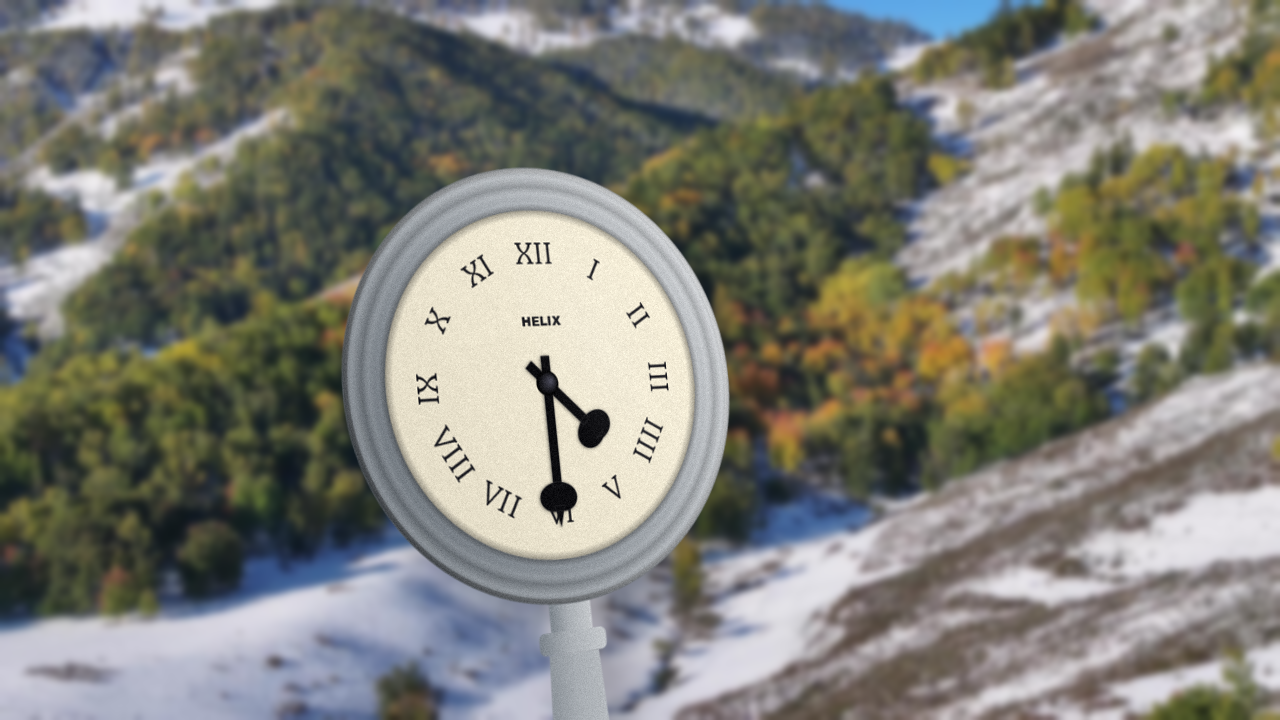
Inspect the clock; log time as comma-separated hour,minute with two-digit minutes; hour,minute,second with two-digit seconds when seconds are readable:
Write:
4,30
